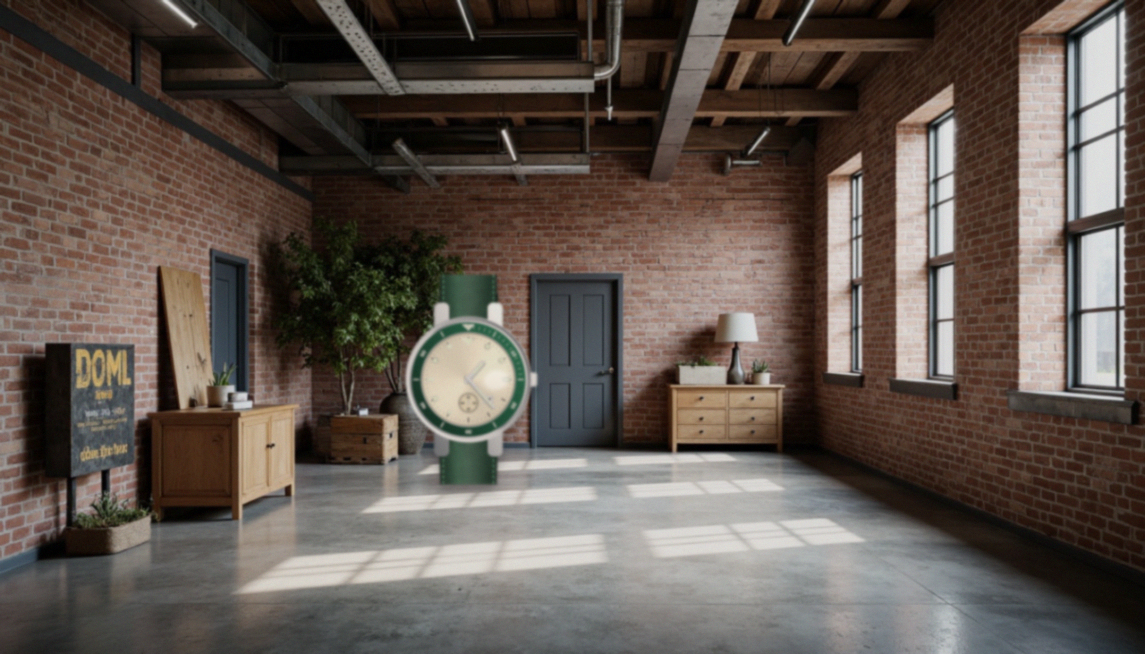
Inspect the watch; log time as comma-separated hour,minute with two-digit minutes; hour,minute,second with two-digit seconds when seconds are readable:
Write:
1,23
